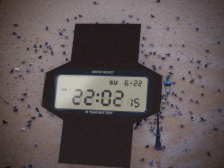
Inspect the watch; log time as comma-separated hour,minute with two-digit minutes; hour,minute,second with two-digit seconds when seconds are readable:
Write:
22,02,15
